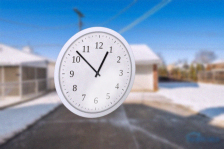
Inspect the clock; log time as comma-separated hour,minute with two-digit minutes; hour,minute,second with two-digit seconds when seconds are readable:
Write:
12,52
